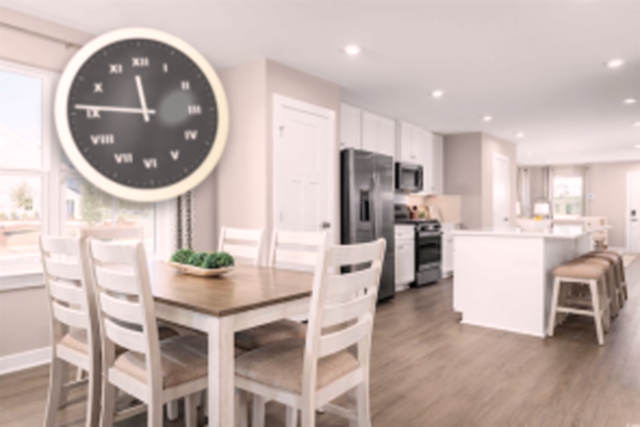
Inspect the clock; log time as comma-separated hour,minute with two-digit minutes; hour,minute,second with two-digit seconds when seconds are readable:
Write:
11,46
